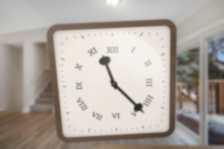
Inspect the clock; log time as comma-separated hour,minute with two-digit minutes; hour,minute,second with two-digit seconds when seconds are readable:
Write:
11,23
